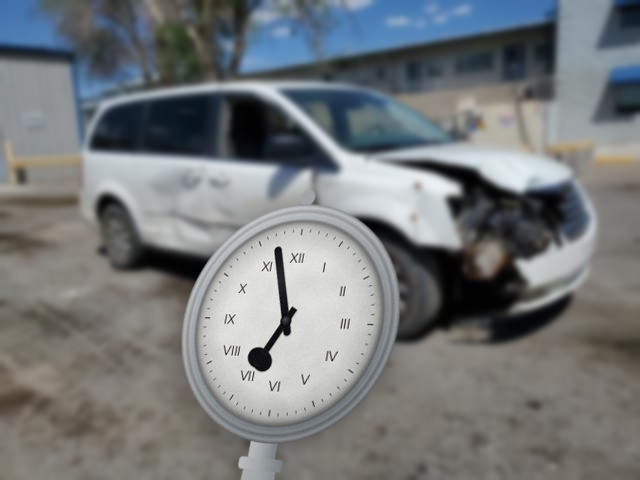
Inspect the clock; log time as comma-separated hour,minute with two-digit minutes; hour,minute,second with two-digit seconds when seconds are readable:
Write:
6,57
